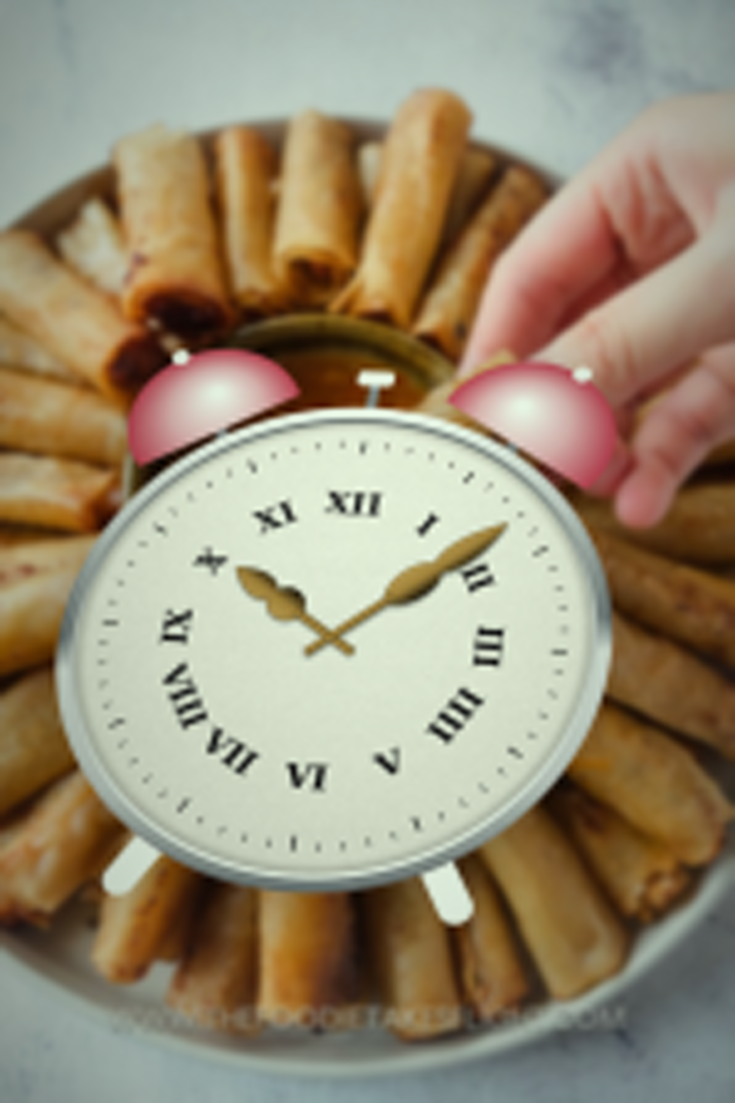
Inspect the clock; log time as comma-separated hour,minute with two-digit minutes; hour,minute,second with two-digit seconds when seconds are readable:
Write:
10,08
